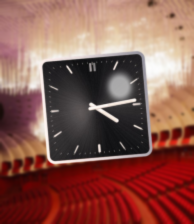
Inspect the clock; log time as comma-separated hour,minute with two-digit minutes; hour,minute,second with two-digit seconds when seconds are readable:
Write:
4,14
